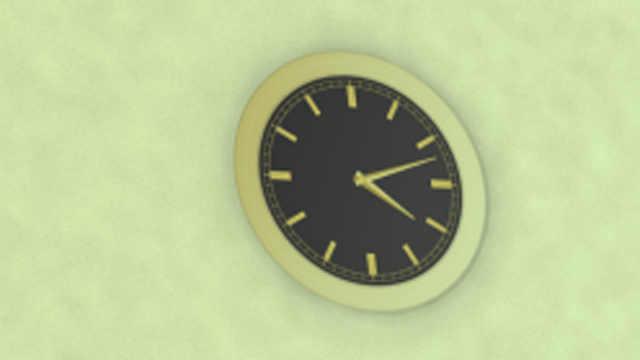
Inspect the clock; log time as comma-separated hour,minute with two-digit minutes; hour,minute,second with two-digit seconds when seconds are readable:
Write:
4,12
